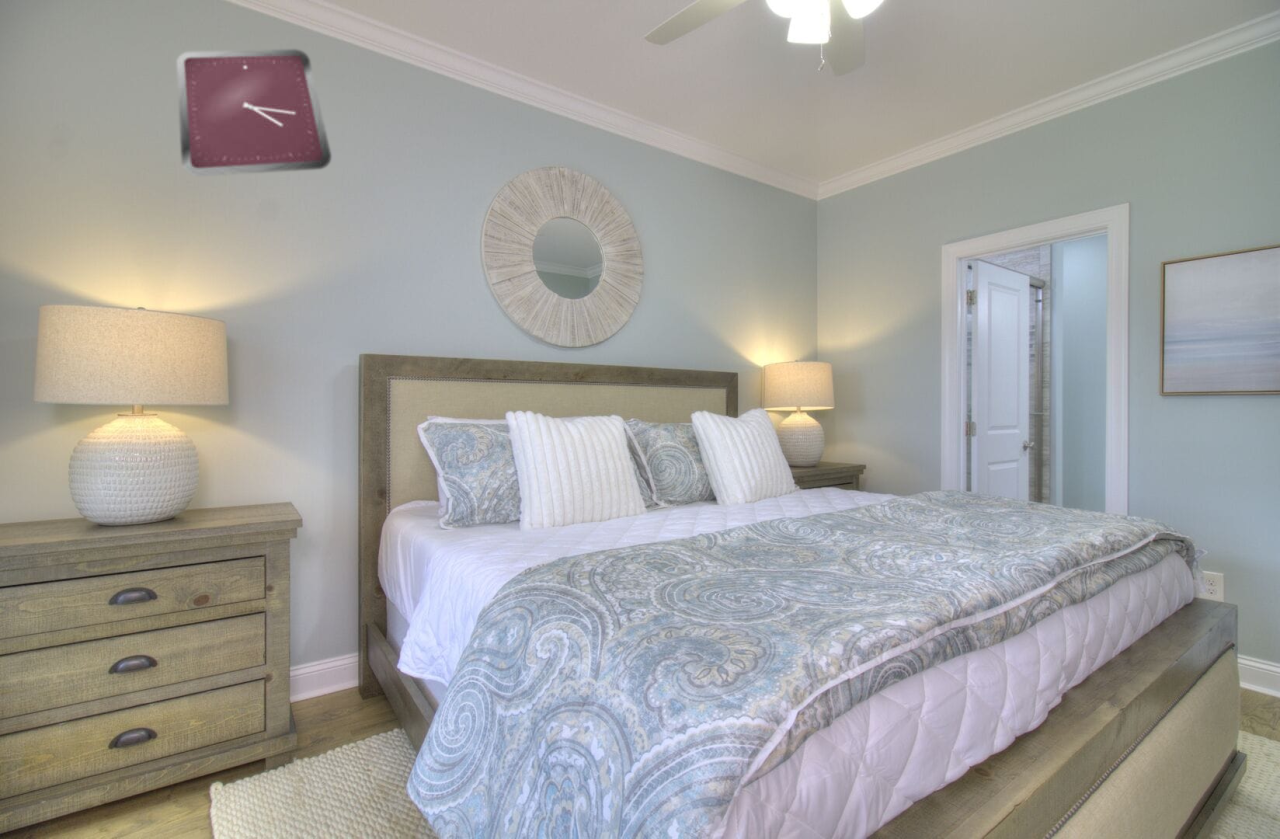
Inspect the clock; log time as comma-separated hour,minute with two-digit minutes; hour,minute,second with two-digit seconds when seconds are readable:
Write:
4,17
